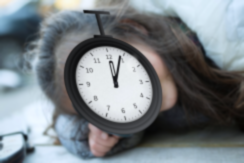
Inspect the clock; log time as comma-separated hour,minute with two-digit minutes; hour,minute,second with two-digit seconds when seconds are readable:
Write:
12,04
